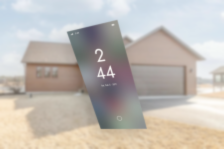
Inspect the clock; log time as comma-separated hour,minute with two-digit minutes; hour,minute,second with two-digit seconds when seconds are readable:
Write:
2,44
